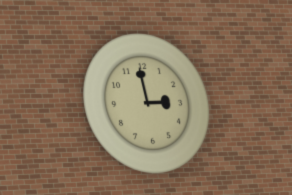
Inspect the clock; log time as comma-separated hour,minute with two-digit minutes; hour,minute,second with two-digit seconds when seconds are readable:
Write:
2,59
